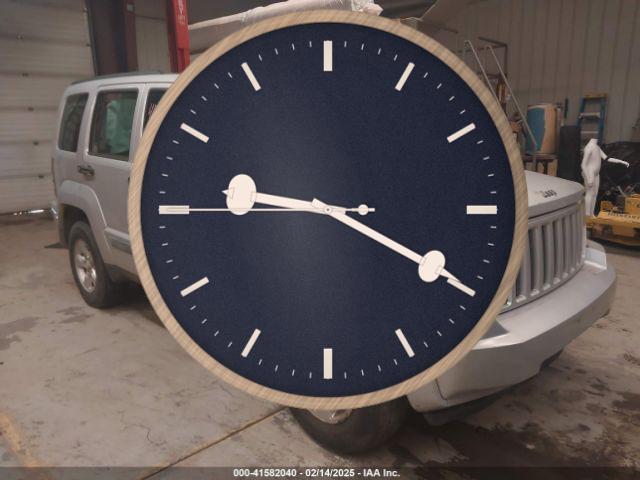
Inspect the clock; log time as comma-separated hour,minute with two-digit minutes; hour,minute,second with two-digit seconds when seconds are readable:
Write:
9,19,45
